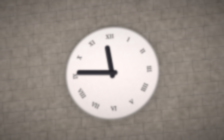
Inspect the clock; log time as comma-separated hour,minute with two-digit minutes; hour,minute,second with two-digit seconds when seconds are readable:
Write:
11,46
